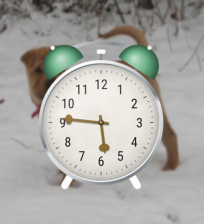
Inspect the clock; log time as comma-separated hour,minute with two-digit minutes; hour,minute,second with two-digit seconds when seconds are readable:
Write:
5,46
